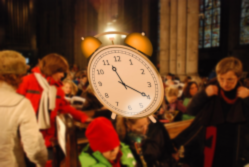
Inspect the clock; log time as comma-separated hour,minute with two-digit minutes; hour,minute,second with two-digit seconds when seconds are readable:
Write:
11,20
